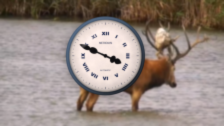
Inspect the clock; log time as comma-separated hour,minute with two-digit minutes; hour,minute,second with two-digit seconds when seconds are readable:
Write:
3,49
